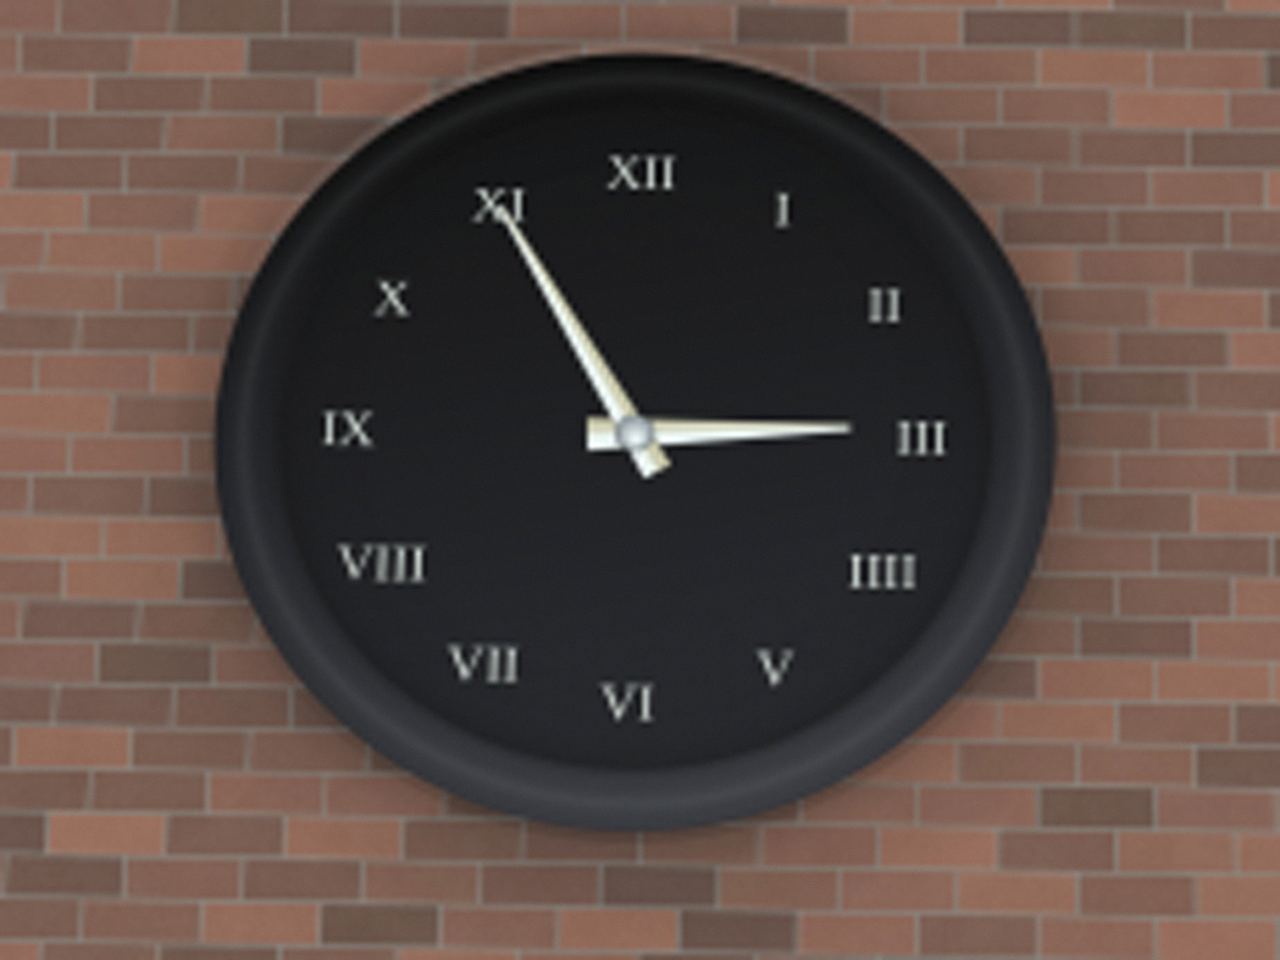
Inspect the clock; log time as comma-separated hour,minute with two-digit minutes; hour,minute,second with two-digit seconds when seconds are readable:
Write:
2,55
